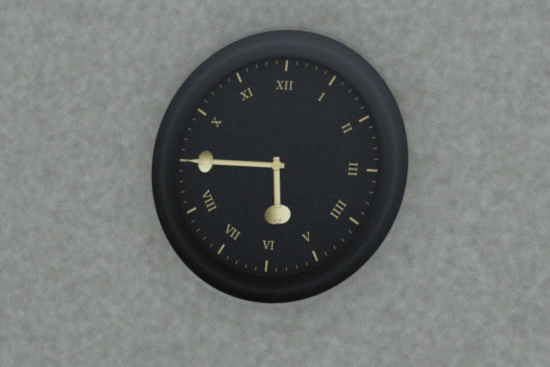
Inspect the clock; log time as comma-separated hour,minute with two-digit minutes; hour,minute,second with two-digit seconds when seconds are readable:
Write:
5,45
